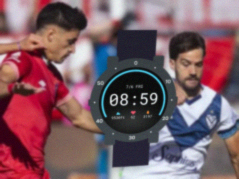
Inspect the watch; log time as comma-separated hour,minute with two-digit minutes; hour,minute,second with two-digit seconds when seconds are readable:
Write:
8,59
